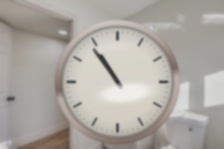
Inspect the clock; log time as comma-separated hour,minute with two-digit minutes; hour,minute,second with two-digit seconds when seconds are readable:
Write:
10,54
